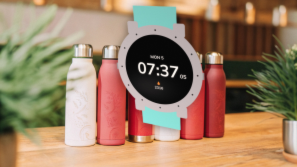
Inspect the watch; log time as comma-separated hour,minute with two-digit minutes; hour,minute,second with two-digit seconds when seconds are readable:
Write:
7,37
